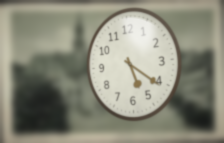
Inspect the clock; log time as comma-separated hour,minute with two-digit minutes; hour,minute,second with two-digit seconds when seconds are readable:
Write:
5,21
